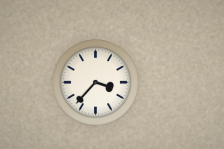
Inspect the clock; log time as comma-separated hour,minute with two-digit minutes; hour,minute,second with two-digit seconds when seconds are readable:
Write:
3,37
